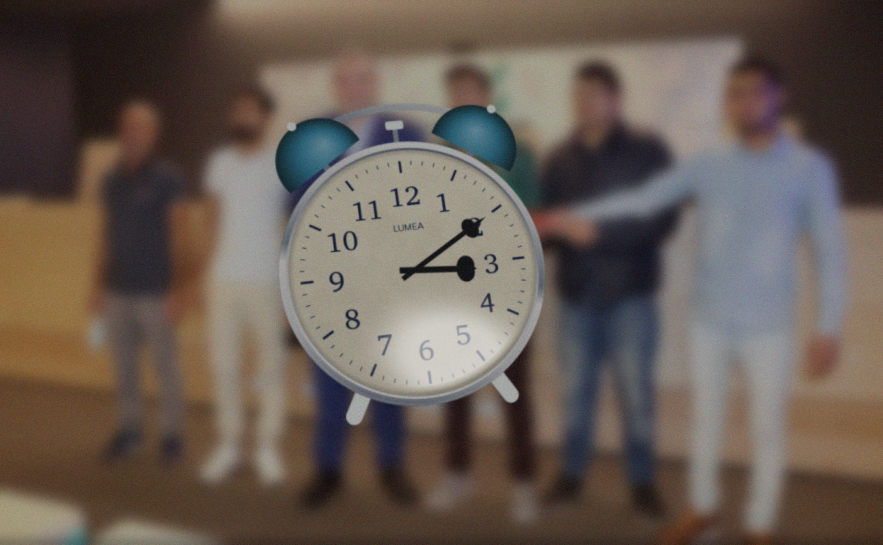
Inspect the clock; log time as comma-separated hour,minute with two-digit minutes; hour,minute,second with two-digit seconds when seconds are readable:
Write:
3,10
